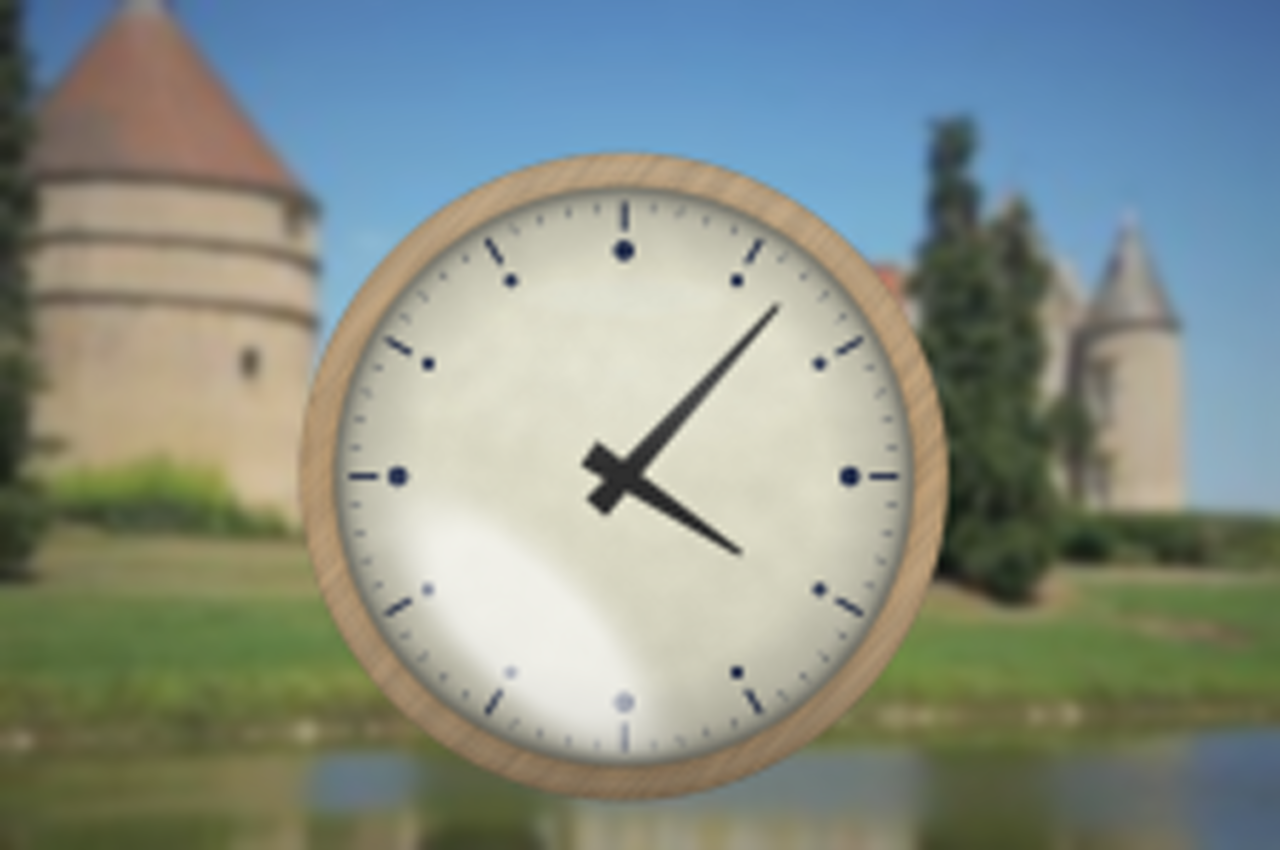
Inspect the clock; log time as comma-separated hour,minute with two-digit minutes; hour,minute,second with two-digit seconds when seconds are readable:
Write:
4,07
